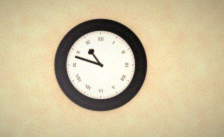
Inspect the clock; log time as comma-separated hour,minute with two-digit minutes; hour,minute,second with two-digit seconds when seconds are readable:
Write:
10,48
